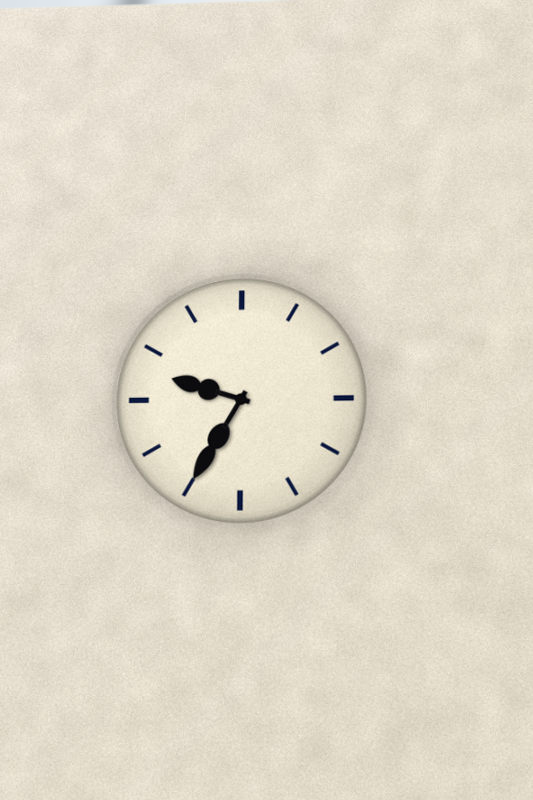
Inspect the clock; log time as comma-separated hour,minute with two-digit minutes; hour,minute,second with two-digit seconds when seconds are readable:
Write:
9,35
